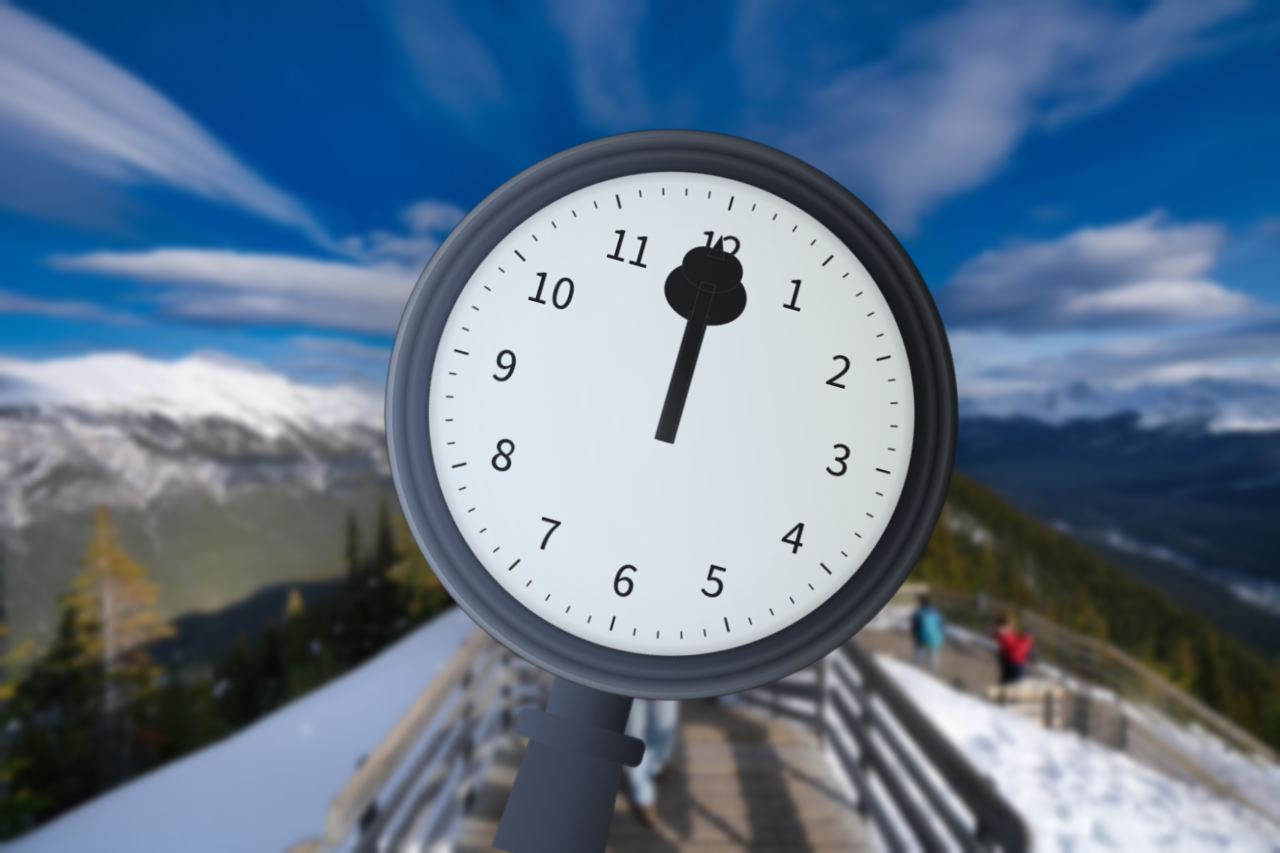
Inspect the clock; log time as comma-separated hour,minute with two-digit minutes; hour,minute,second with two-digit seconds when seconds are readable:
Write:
12,00
